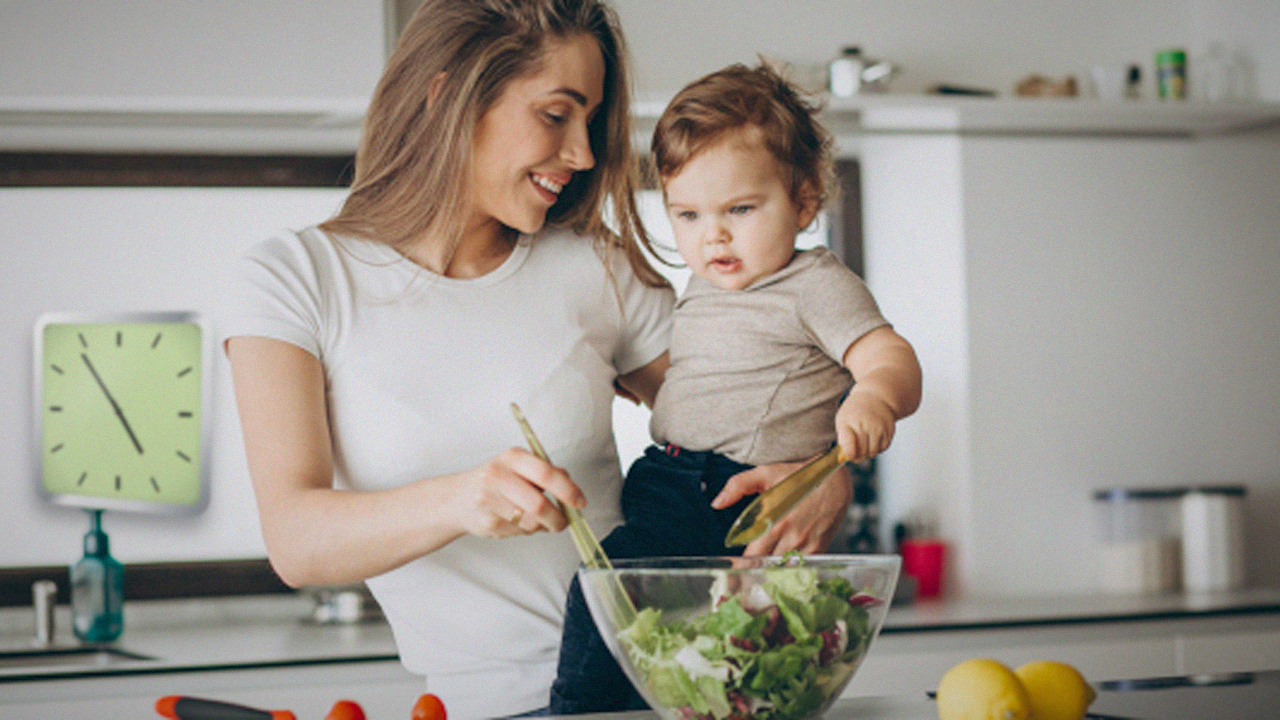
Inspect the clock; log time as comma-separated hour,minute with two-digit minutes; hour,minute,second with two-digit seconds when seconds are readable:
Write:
4,54
